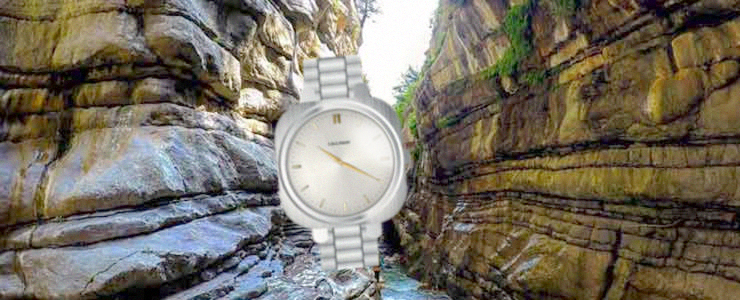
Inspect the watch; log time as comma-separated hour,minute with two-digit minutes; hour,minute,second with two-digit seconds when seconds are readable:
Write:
10,20
